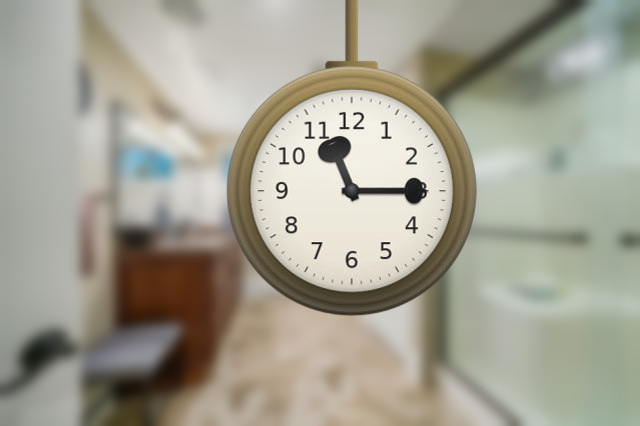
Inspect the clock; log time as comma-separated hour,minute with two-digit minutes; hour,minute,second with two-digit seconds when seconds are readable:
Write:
11,15
